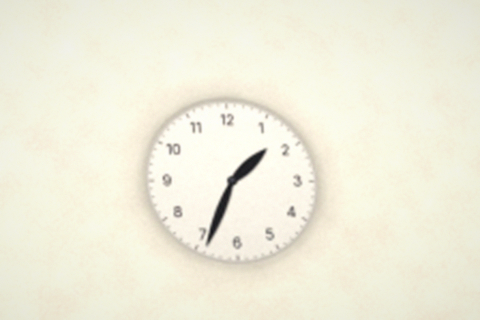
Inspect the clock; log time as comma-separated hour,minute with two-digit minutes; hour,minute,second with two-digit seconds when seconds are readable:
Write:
1,34
